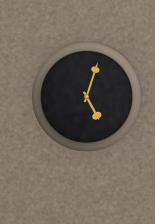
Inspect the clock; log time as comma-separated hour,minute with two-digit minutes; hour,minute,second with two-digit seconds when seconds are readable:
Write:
5,03
